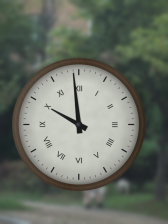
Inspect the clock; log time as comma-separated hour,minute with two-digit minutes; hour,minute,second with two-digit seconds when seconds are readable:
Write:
9,59
